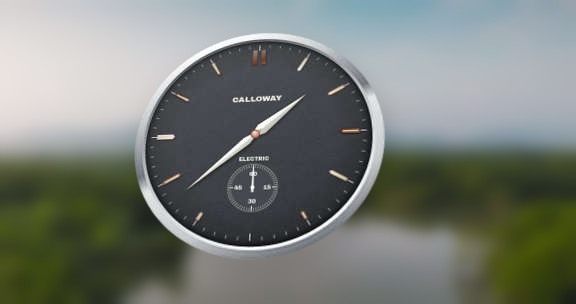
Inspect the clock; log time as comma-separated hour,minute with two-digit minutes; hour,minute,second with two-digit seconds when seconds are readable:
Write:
1,38
